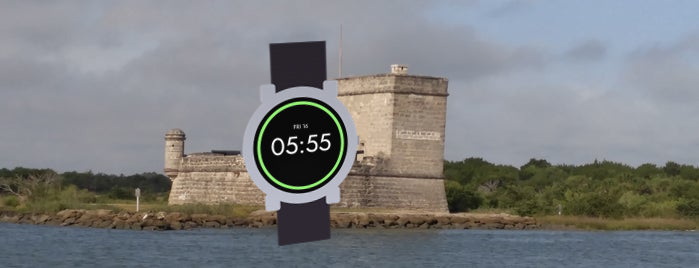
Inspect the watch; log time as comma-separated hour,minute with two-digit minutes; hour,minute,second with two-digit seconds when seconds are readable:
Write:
5,55
